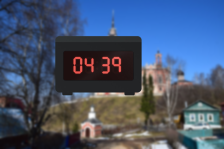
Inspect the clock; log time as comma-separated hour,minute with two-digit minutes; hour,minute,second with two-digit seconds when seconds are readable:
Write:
4,39
